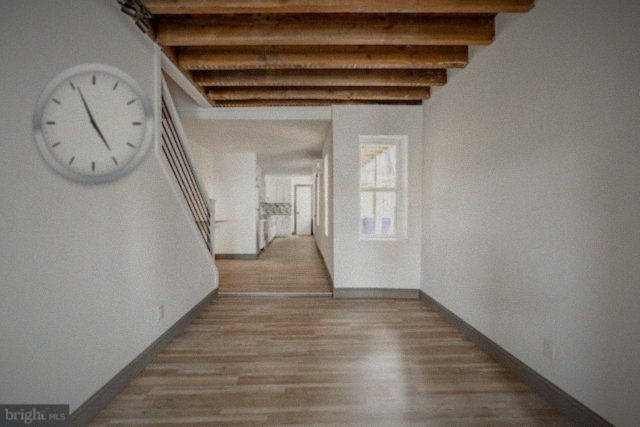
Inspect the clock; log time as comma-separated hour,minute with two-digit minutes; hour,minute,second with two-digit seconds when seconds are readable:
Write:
4,56
